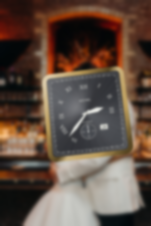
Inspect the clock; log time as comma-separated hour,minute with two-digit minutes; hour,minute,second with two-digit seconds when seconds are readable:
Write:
2,37
